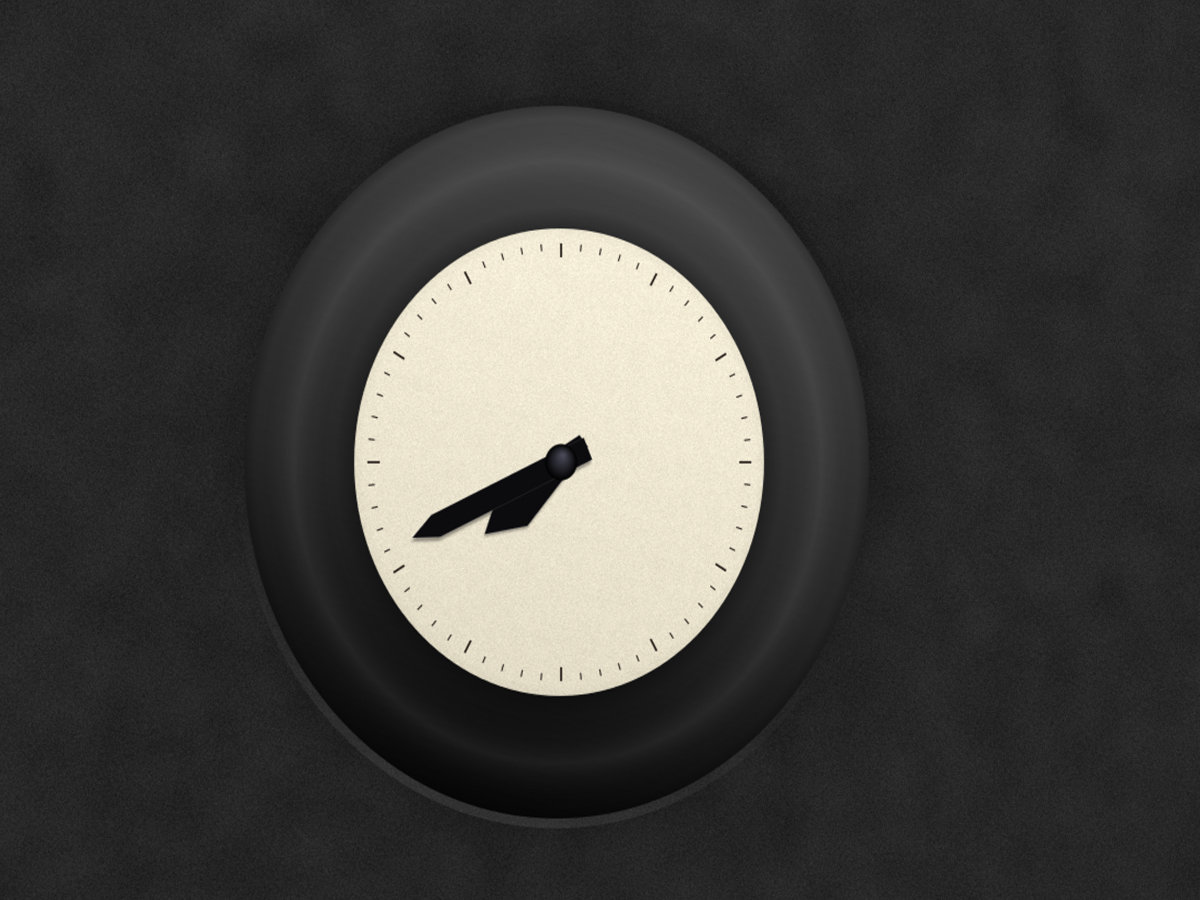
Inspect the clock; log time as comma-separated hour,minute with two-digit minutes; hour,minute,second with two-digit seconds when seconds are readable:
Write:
7,41
